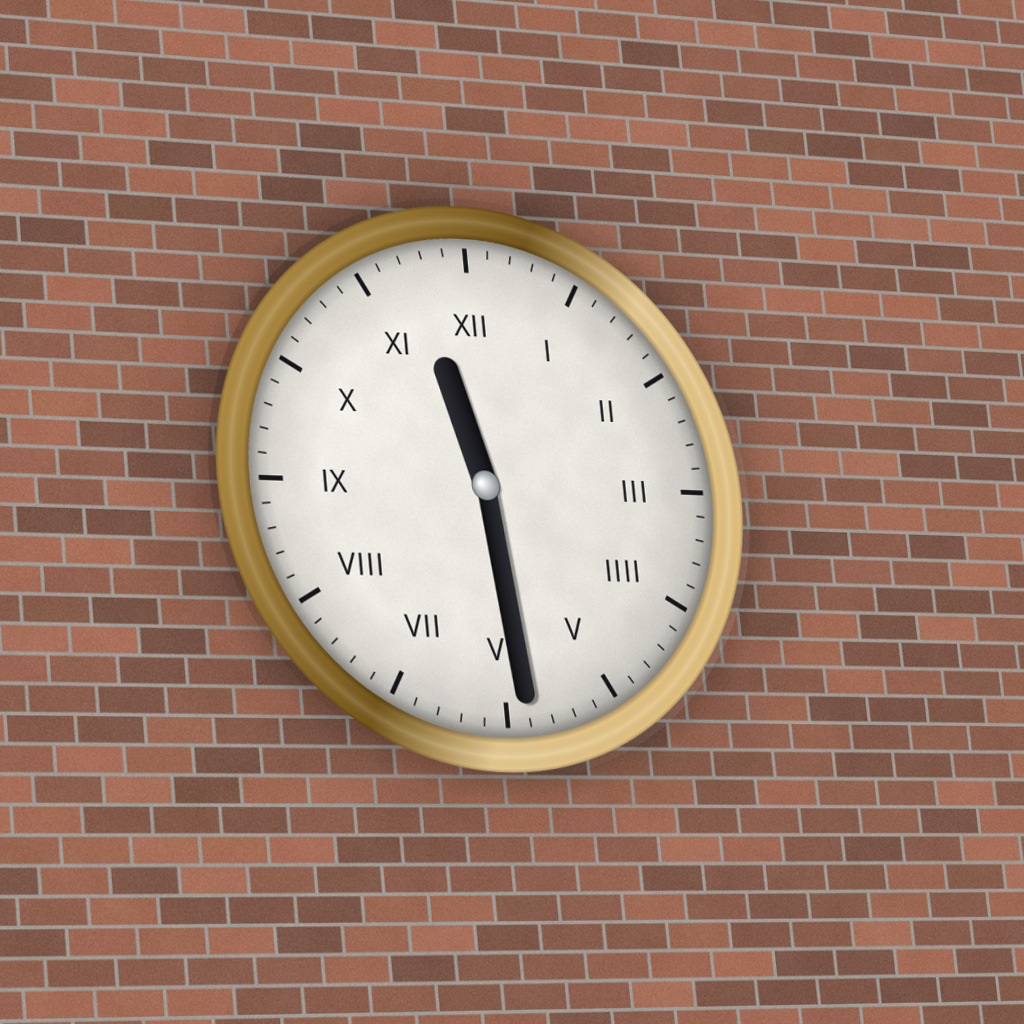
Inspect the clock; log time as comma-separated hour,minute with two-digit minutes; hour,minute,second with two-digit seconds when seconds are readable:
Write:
11,29
